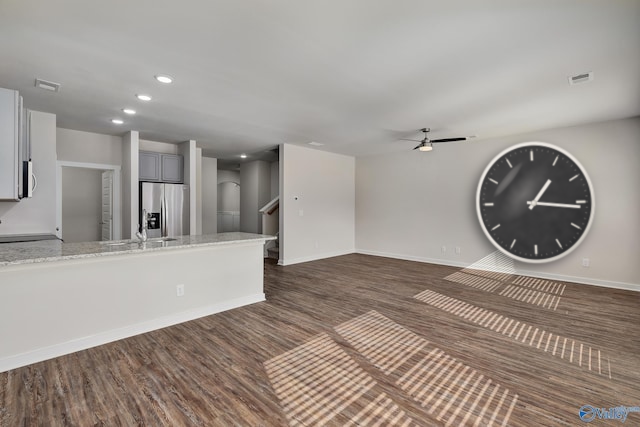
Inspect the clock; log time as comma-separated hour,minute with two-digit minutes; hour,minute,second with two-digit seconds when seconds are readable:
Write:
1,16
